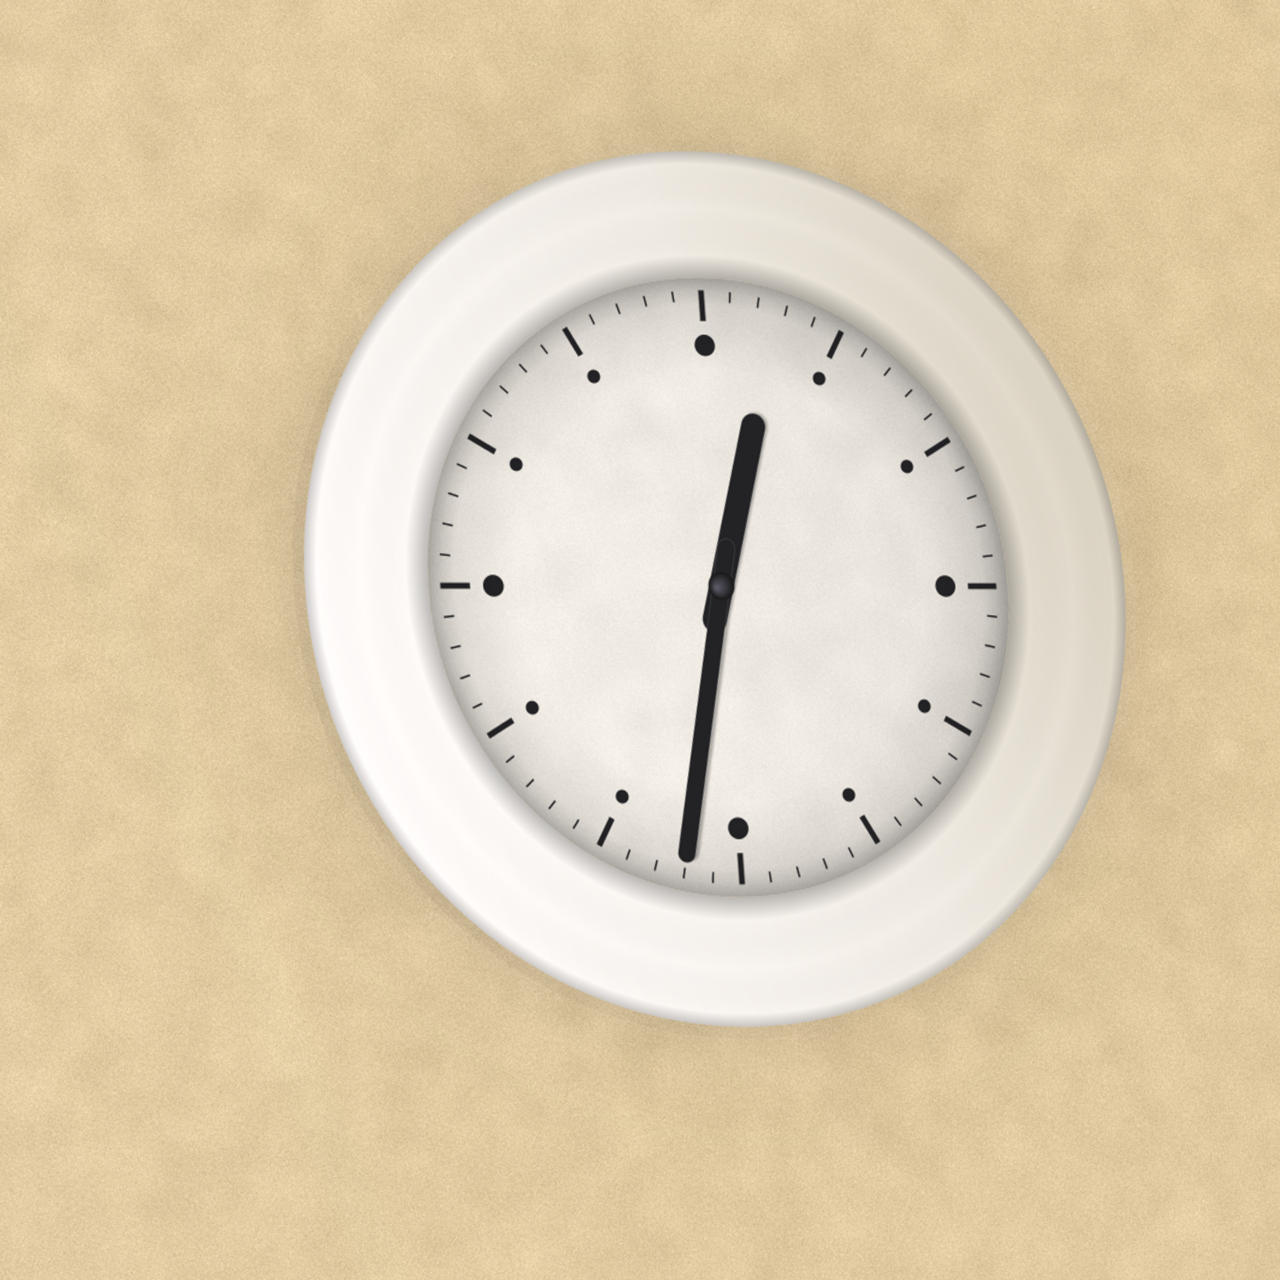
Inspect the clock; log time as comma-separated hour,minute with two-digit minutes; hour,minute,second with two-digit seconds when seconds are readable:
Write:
12,32
